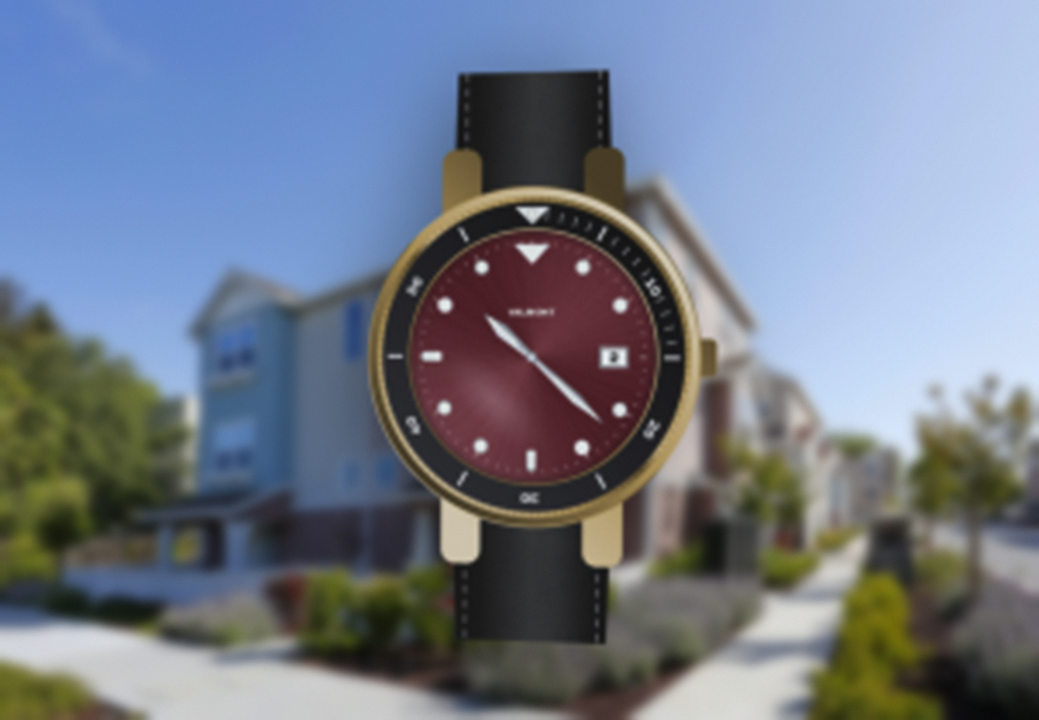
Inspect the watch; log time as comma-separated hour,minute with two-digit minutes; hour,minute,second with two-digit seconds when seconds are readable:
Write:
10,22
